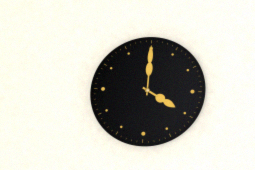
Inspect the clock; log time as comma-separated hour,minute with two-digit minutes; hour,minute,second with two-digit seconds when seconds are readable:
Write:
4,00
